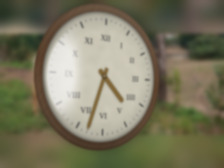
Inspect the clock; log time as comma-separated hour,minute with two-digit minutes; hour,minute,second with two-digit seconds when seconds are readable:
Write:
4,33
